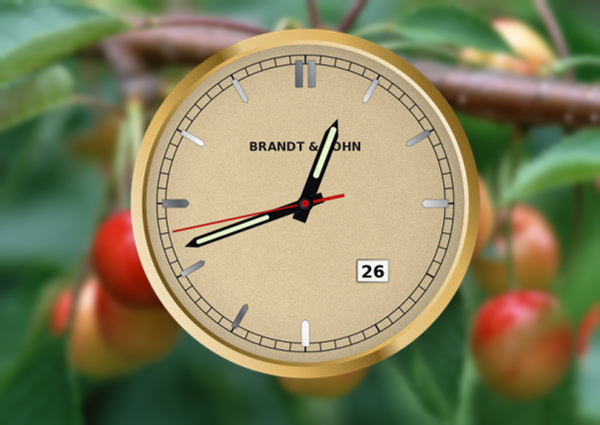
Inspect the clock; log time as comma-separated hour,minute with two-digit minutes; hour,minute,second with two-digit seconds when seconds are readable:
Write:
12,41,43
